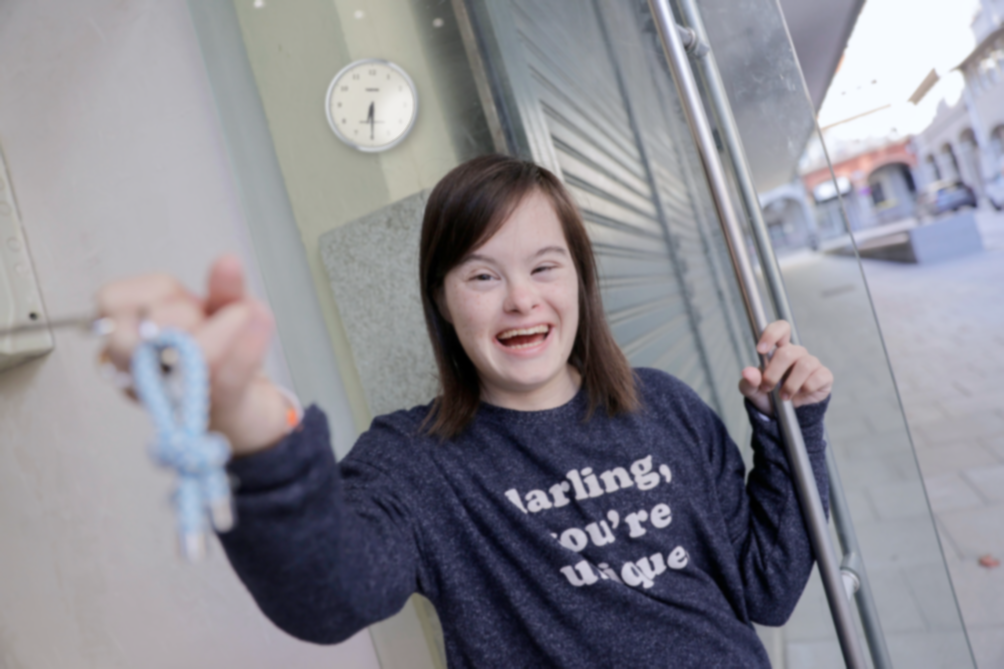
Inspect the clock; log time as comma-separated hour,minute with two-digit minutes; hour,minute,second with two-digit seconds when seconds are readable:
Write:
6,30
